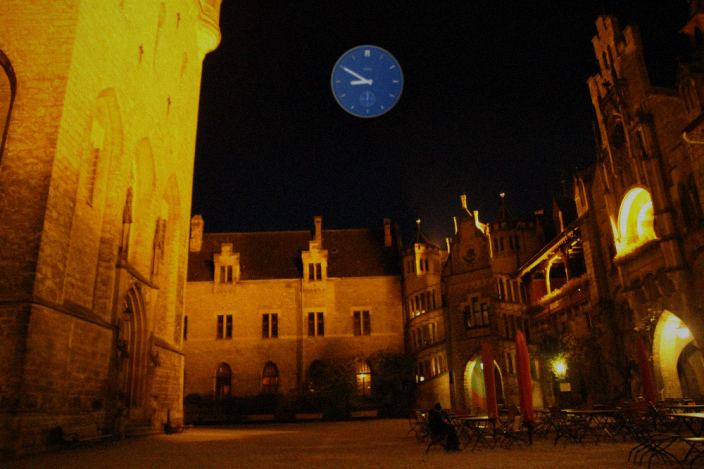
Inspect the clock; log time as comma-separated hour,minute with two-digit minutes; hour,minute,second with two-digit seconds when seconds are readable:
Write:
8,50
